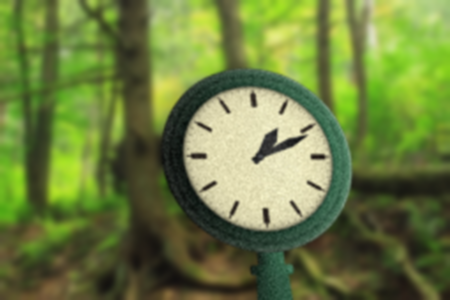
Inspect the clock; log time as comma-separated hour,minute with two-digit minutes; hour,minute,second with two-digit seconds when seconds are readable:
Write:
1,11
